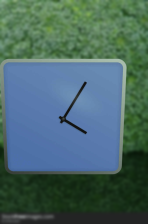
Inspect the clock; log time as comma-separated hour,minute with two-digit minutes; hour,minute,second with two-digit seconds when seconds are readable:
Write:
4,05
